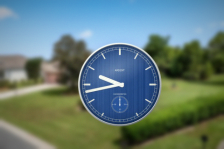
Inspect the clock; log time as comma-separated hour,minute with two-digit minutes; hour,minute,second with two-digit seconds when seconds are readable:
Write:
9,43
